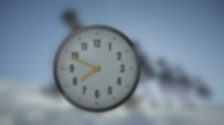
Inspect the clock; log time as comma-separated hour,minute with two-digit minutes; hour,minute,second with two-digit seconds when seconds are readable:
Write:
7,49
